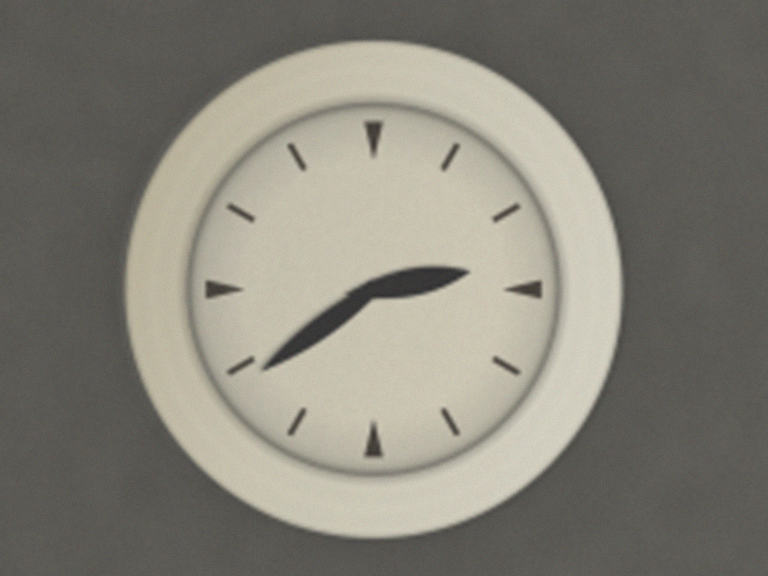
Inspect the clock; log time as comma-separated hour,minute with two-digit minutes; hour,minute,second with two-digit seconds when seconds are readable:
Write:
2,39
